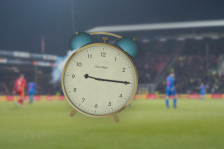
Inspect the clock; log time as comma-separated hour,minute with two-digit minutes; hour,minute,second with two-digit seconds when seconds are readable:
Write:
9,15
